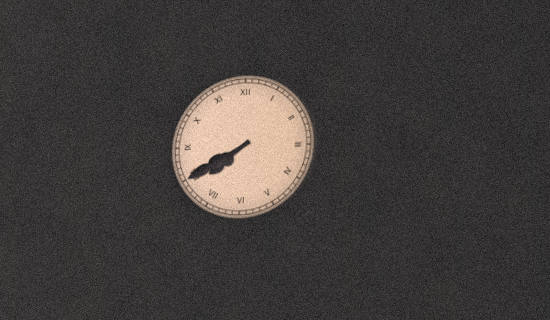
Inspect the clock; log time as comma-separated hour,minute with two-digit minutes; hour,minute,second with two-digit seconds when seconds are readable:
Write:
7,40
